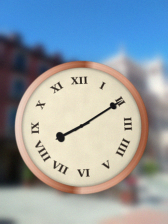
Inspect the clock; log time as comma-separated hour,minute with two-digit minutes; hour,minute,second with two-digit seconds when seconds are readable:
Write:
8,10
